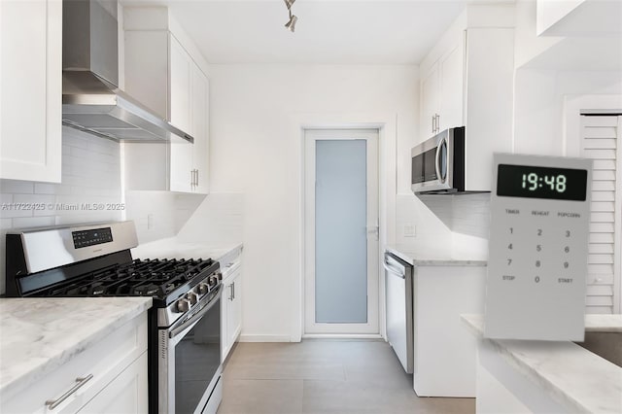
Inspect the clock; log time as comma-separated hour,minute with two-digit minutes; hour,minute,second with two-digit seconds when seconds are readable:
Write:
19,48
